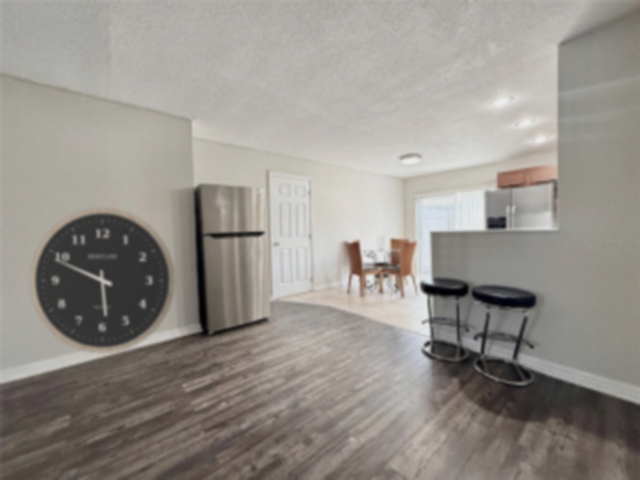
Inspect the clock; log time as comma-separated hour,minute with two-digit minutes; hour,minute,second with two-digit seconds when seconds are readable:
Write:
5,49
